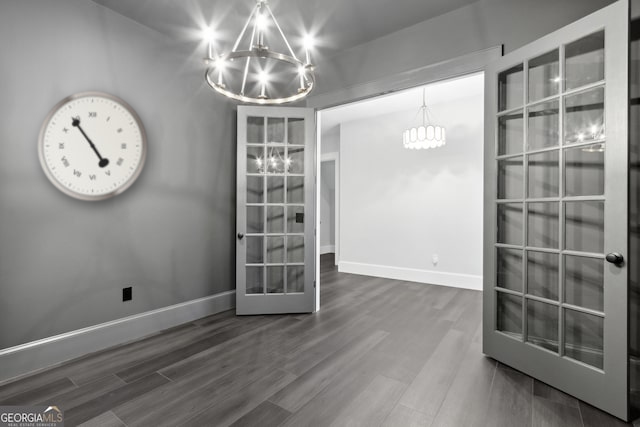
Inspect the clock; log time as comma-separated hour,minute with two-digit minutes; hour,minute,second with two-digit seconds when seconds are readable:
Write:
4,54
